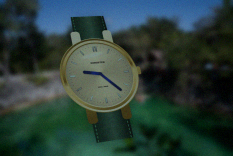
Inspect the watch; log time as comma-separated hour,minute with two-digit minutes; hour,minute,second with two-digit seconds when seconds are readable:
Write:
9,23
